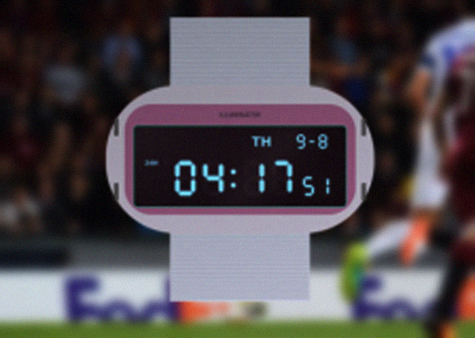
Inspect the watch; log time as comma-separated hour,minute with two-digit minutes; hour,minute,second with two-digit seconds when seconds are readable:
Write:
4,17,51
